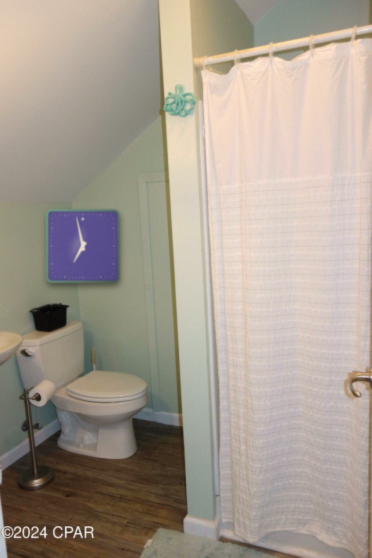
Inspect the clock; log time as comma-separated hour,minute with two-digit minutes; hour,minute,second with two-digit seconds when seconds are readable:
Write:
6,58
